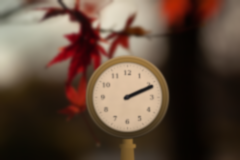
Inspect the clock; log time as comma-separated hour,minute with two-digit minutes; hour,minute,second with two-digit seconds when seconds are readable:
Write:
2,11
